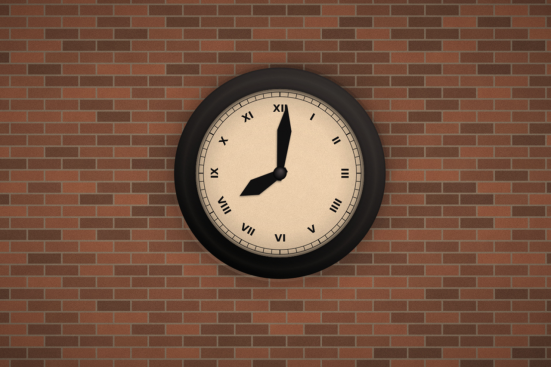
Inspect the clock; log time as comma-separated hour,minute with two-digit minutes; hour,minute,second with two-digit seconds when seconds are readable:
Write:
8,01
